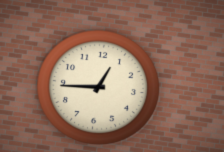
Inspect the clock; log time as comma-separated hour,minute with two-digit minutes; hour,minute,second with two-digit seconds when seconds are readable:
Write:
12,44
